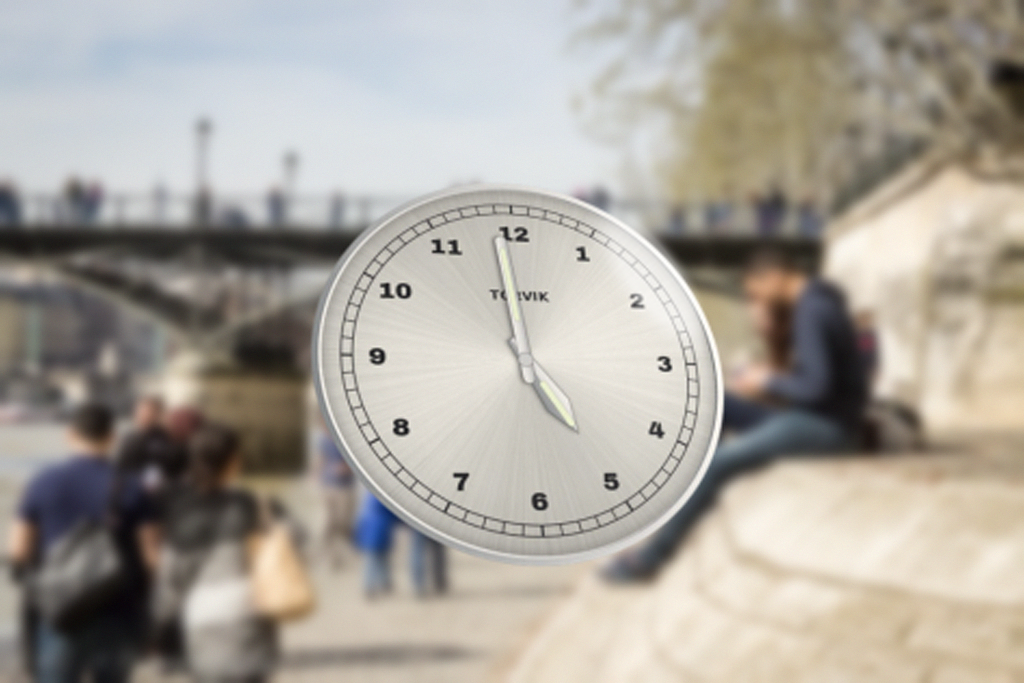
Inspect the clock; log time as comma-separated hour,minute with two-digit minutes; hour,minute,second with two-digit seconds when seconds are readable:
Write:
4,59
